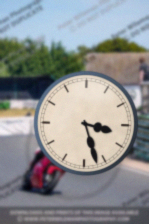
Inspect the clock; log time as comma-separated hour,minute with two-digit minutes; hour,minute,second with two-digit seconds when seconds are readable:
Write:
3,27
